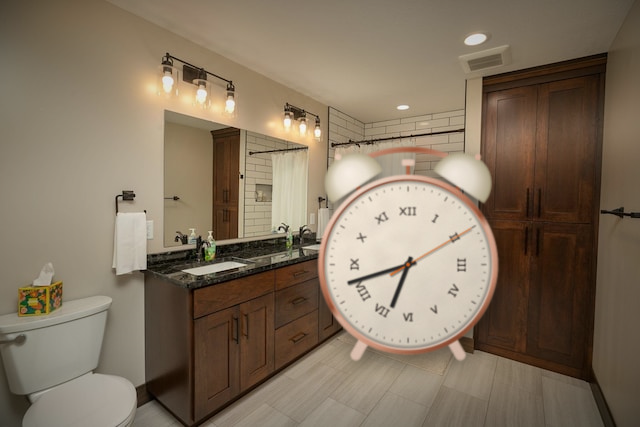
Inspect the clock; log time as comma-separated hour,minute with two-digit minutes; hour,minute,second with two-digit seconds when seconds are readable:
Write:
6,42,10
